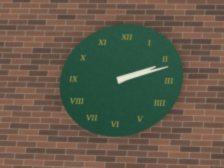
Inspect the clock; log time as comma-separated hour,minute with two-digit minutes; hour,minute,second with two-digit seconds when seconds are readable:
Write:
2,12
